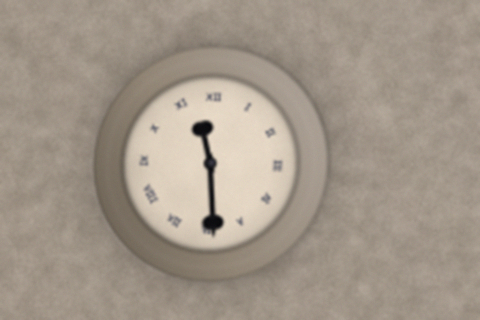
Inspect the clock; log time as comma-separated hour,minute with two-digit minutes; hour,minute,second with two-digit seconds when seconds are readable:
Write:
11,29
